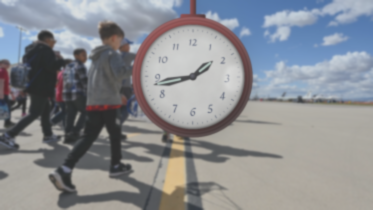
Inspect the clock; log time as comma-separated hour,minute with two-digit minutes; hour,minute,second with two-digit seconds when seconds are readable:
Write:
1,43
